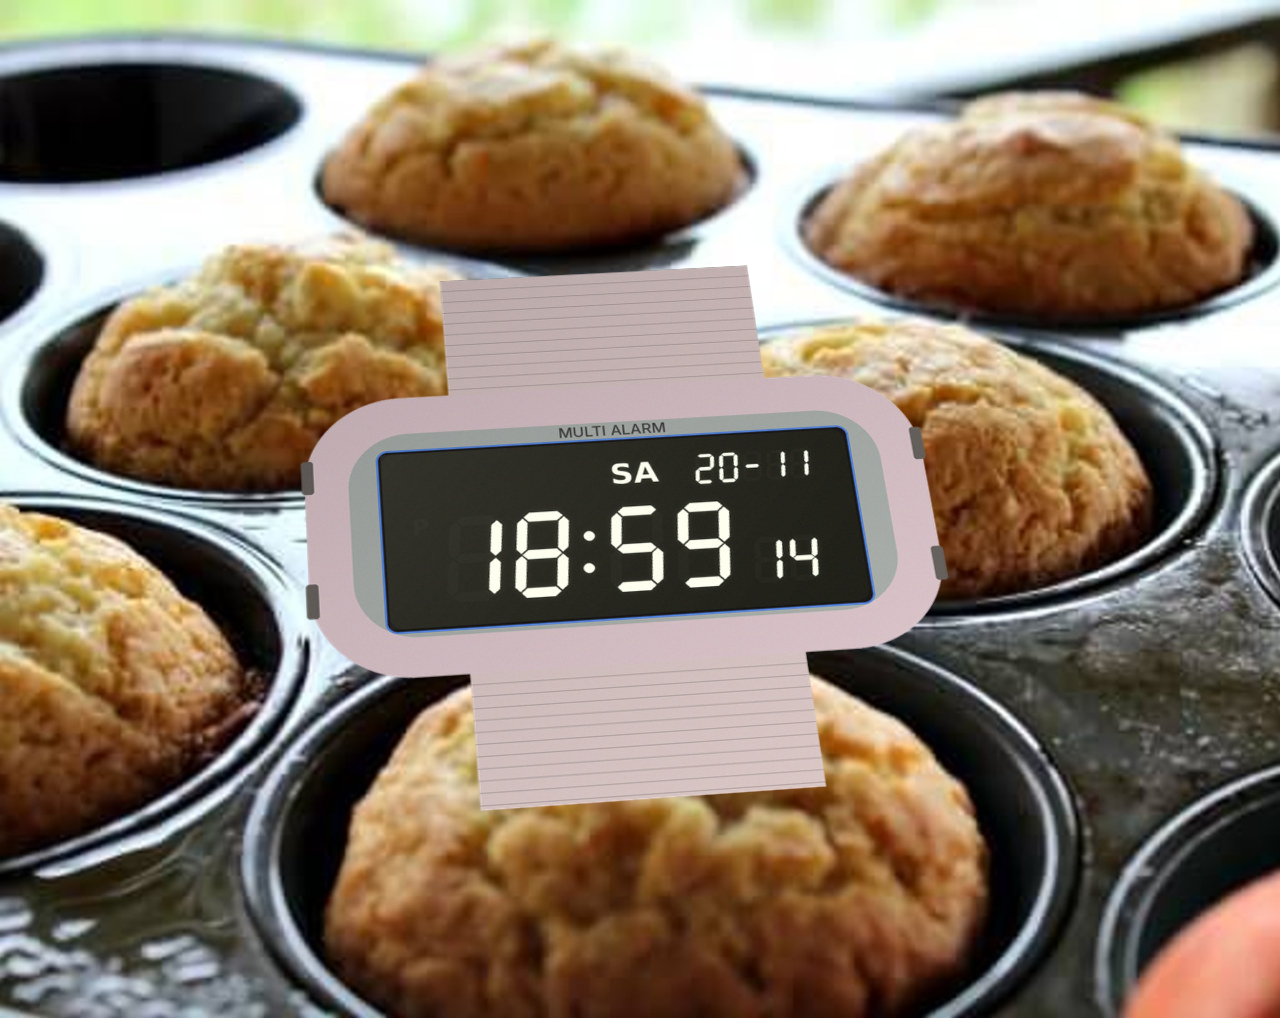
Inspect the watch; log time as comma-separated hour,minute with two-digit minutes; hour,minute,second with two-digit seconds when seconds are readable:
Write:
18,59,14
